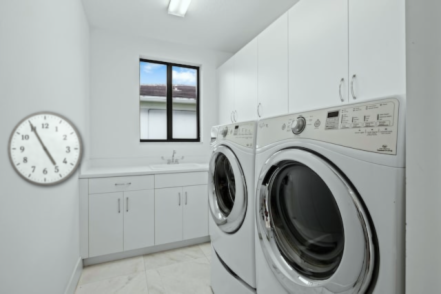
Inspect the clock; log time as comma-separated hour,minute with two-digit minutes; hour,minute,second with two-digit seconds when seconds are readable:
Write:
4,55
